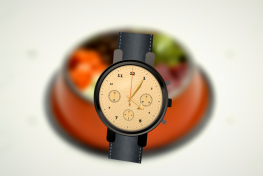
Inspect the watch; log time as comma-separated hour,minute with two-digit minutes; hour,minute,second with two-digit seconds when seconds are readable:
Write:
4,05
